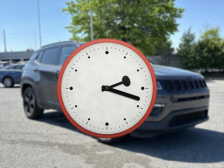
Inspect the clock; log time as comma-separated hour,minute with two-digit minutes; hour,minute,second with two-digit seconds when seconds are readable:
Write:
2,18
